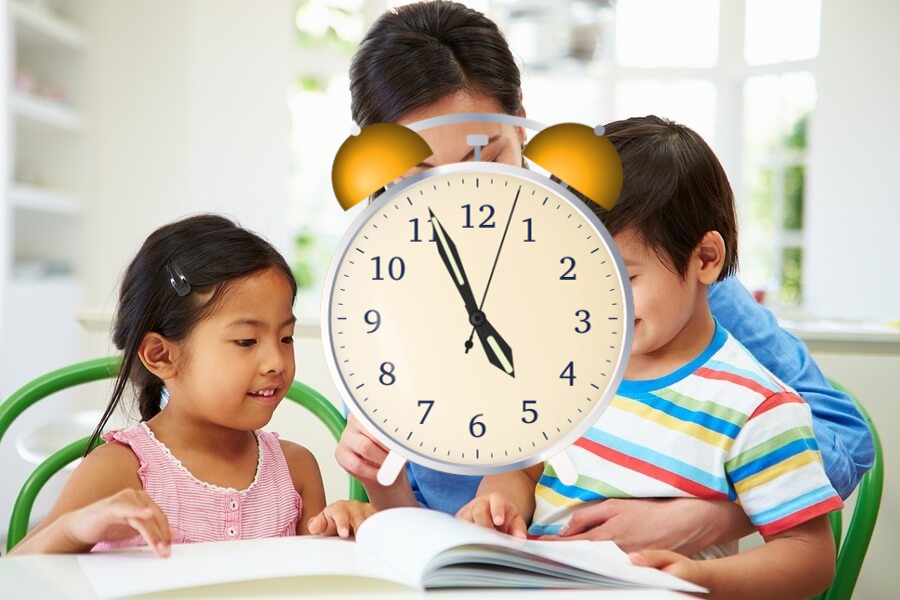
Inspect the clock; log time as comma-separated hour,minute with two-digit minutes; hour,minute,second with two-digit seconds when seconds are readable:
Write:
4,56,03
